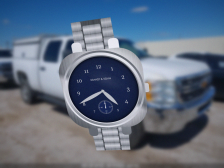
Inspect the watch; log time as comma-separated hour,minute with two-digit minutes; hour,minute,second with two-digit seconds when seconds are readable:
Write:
4,41
